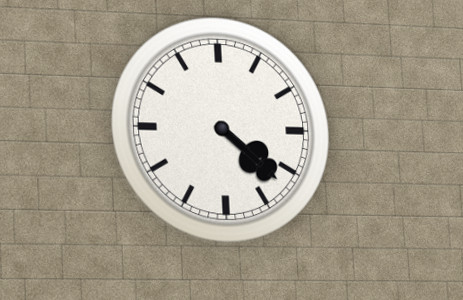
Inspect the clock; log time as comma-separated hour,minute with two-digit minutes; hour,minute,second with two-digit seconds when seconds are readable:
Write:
4,22
